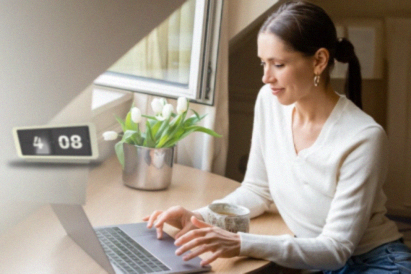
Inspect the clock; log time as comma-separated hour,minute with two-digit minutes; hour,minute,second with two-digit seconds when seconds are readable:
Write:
4,08
